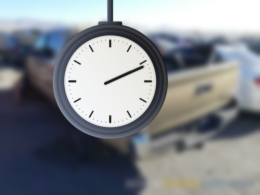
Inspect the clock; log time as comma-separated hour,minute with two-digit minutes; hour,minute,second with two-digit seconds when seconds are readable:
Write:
2,11
